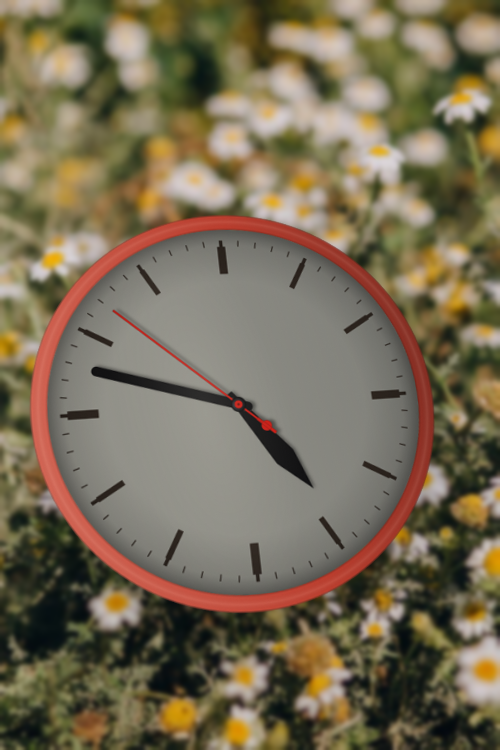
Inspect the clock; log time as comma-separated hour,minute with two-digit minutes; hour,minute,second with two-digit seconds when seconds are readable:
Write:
4,47,52
